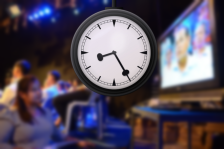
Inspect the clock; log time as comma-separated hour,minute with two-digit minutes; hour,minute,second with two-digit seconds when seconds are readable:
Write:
8,25
